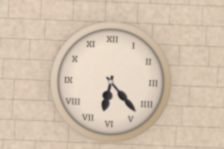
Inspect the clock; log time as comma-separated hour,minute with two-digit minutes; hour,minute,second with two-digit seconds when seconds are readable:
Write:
6,23
